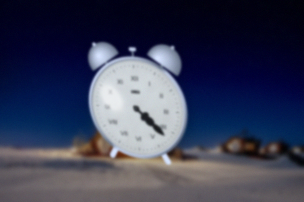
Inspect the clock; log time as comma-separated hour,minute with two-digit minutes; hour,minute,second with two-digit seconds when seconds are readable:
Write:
4,22
